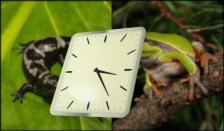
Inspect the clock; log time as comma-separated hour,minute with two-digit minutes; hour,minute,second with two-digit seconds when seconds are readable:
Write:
3,24
